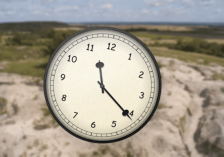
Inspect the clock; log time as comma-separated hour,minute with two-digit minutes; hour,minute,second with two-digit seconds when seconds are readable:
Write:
11,21
